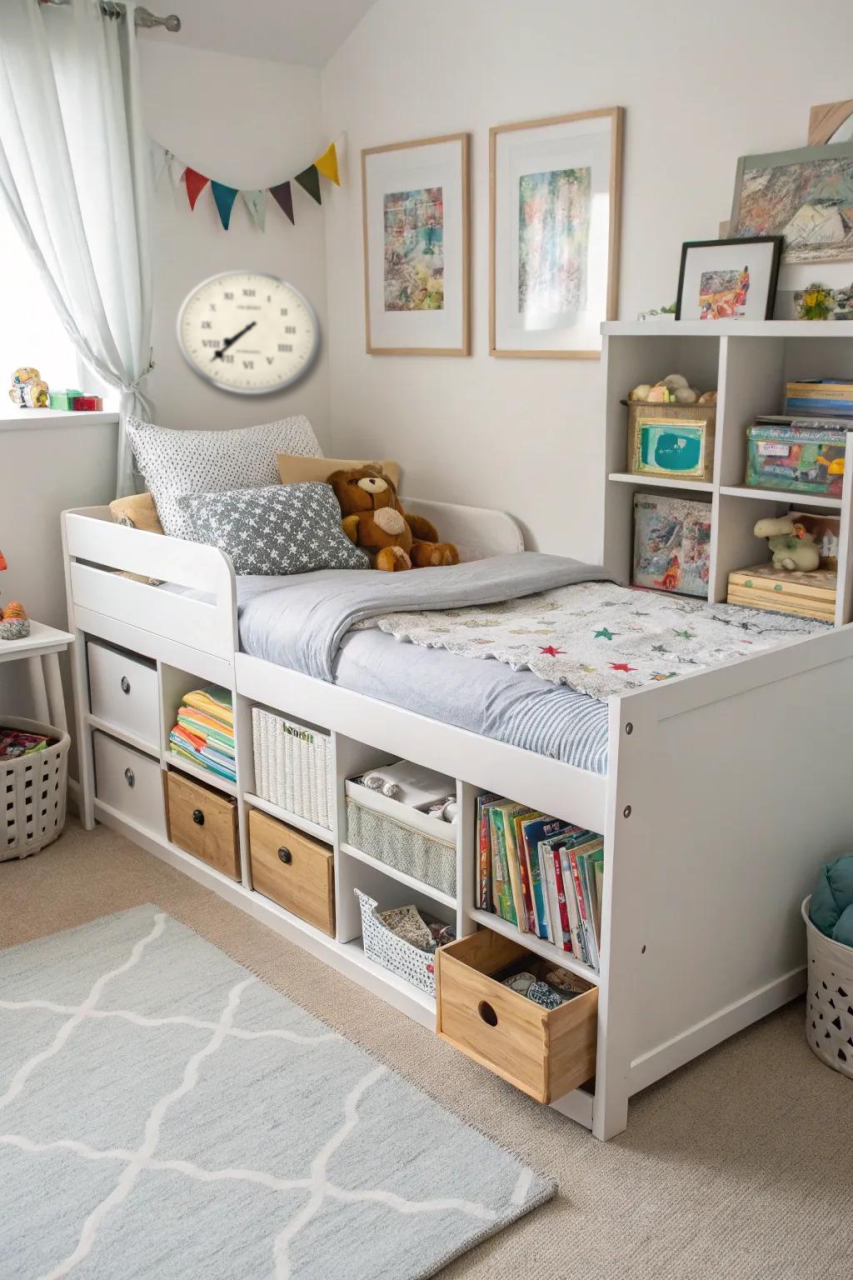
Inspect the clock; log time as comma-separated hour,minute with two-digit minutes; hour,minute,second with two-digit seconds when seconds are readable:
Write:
7,37
